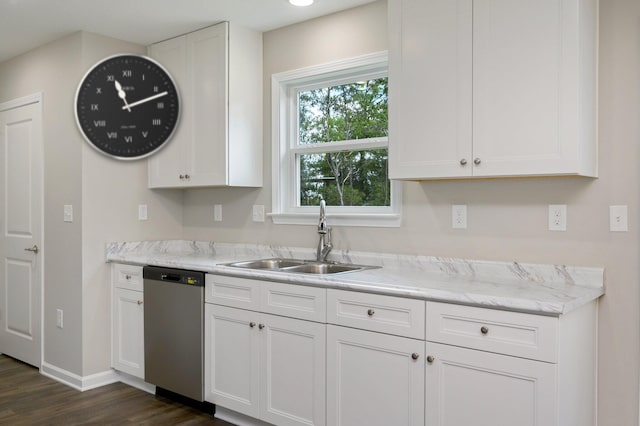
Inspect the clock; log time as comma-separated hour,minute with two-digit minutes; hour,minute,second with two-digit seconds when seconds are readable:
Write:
11,12
